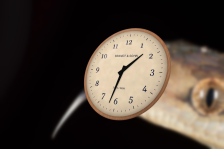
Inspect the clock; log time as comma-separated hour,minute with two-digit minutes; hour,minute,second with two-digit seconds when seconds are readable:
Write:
1,32
